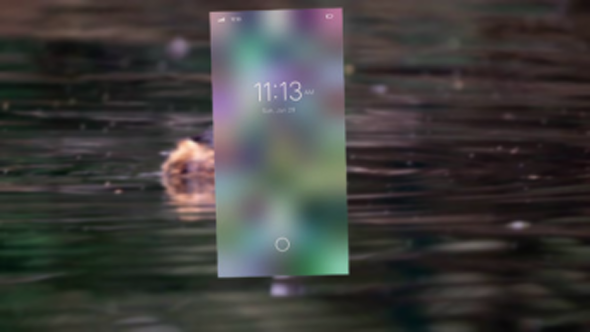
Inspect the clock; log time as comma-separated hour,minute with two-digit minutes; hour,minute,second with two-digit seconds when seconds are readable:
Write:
11,13
